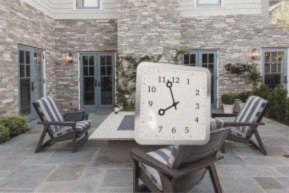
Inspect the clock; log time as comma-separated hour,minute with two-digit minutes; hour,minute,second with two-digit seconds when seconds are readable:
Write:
7,57
